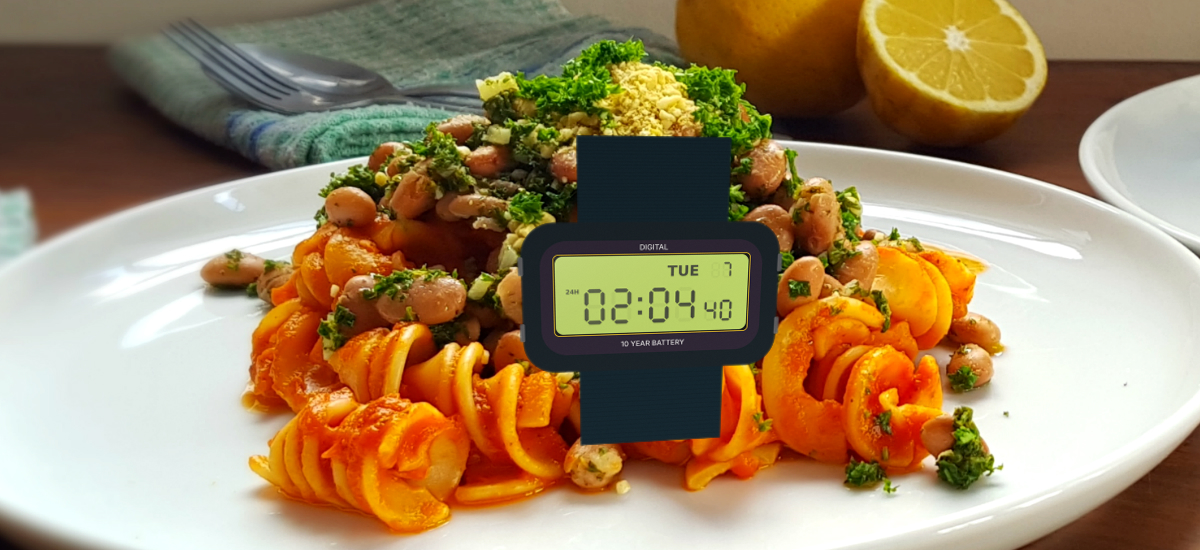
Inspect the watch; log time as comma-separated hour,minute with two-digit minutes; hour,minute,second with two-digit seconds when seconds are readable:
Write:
2,04,40
